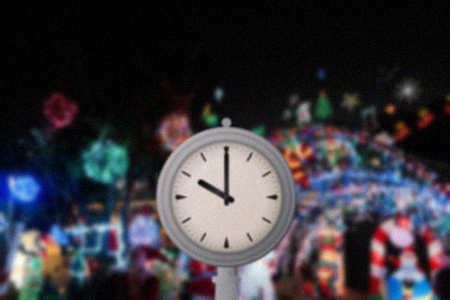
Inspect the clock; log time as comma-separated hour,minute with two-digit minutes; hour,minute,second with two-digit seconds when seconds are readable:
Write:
10,00
